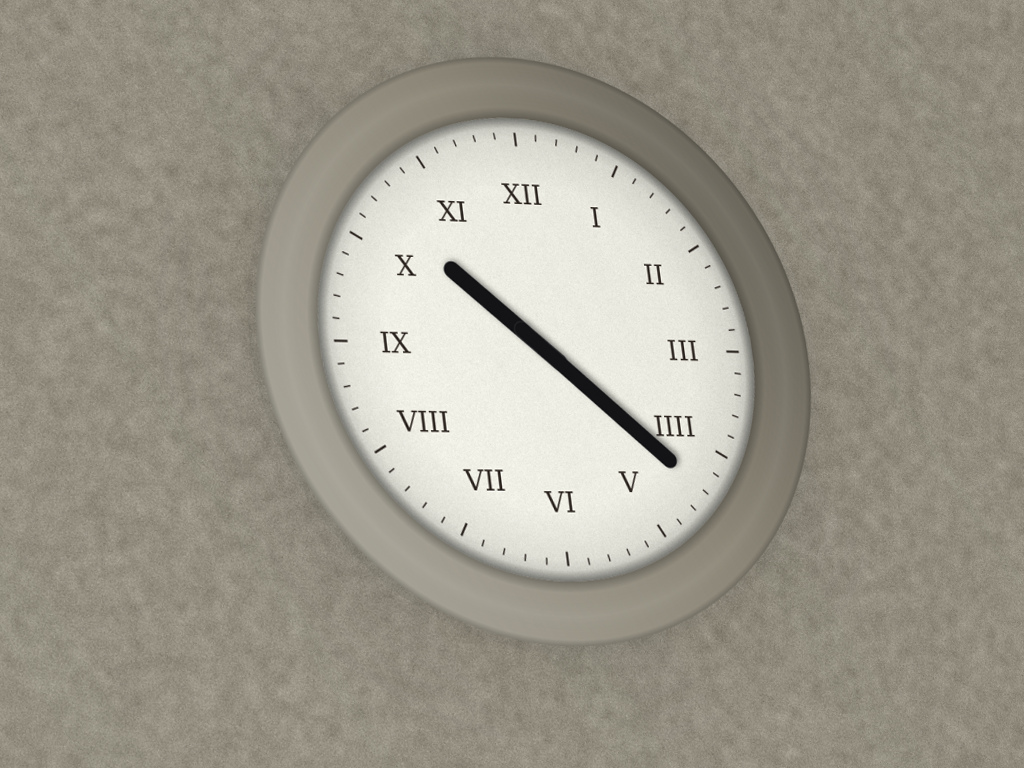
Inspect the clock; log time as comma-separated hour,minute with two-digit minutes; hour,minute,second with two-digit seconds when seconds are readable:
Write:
10,22
